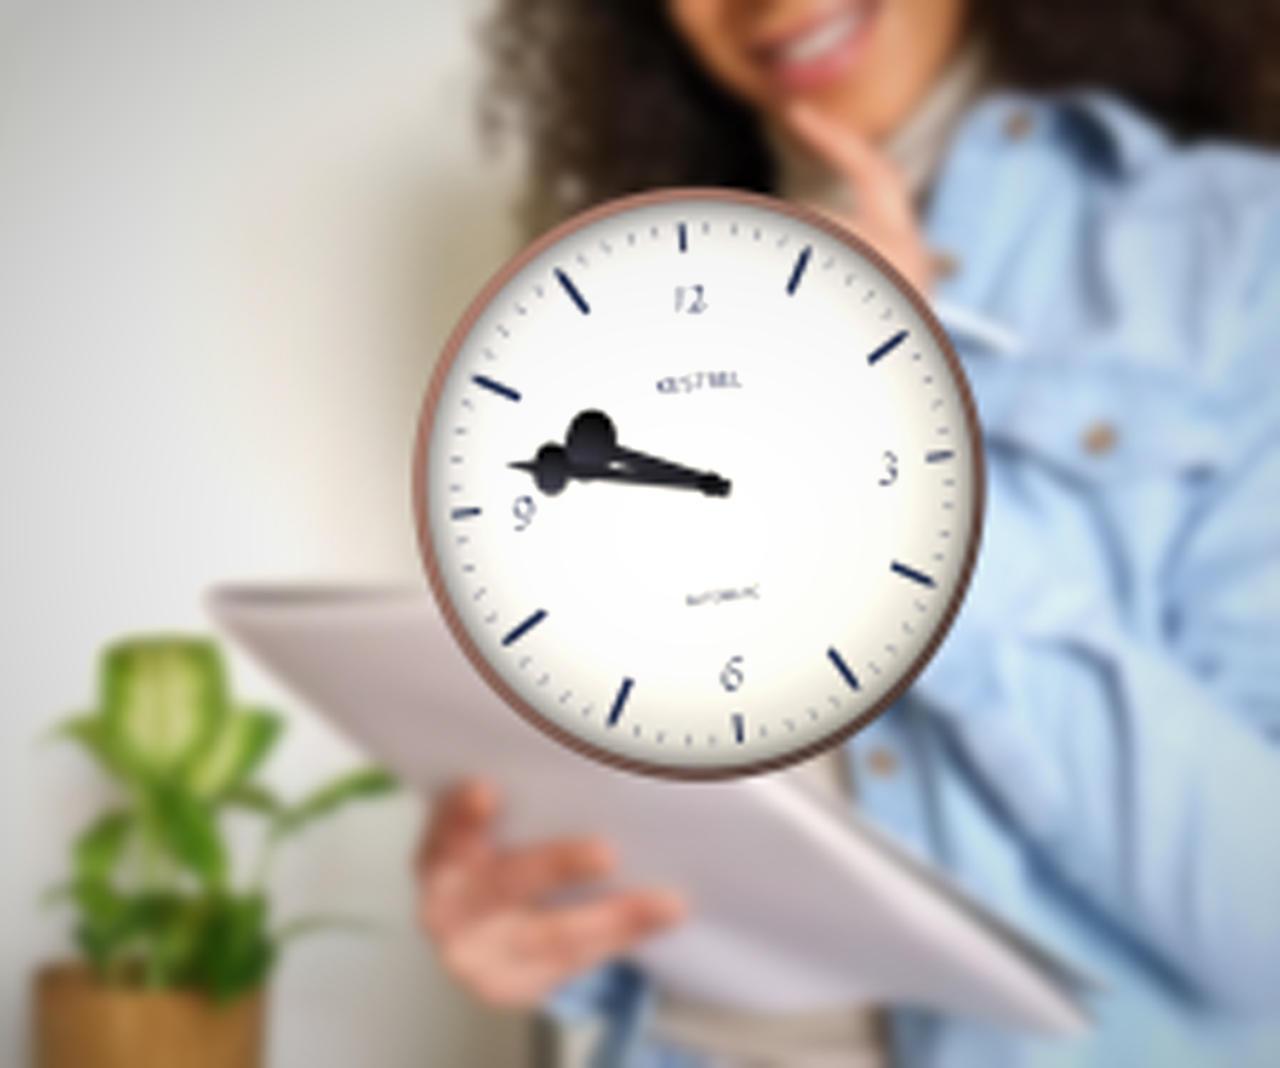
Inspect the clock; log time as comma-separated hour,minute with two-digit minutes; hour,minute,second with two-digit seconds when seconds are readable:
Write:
9,47
